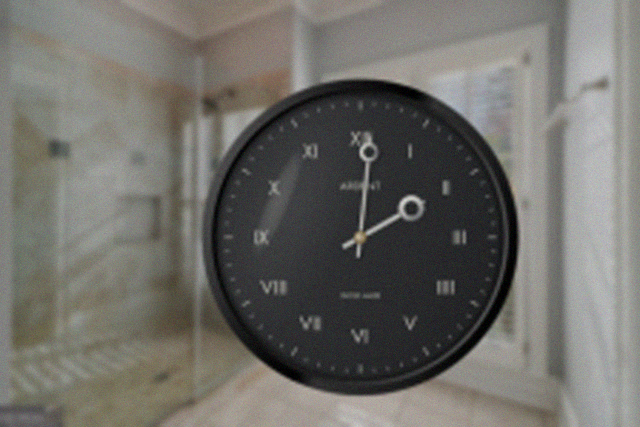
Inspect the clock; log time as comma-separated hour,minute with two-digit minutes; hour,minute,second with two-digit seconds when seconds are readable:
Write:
2,01
